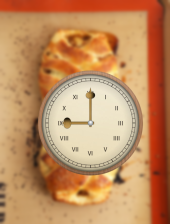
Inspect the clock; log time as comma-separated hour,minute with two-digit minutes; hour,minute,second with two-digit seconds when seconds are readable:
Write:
9,00
